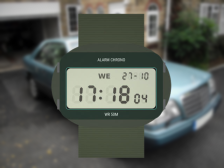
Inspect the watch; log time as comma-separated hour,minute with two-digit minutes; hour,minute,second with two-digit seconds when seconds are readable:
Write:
17,18,04
